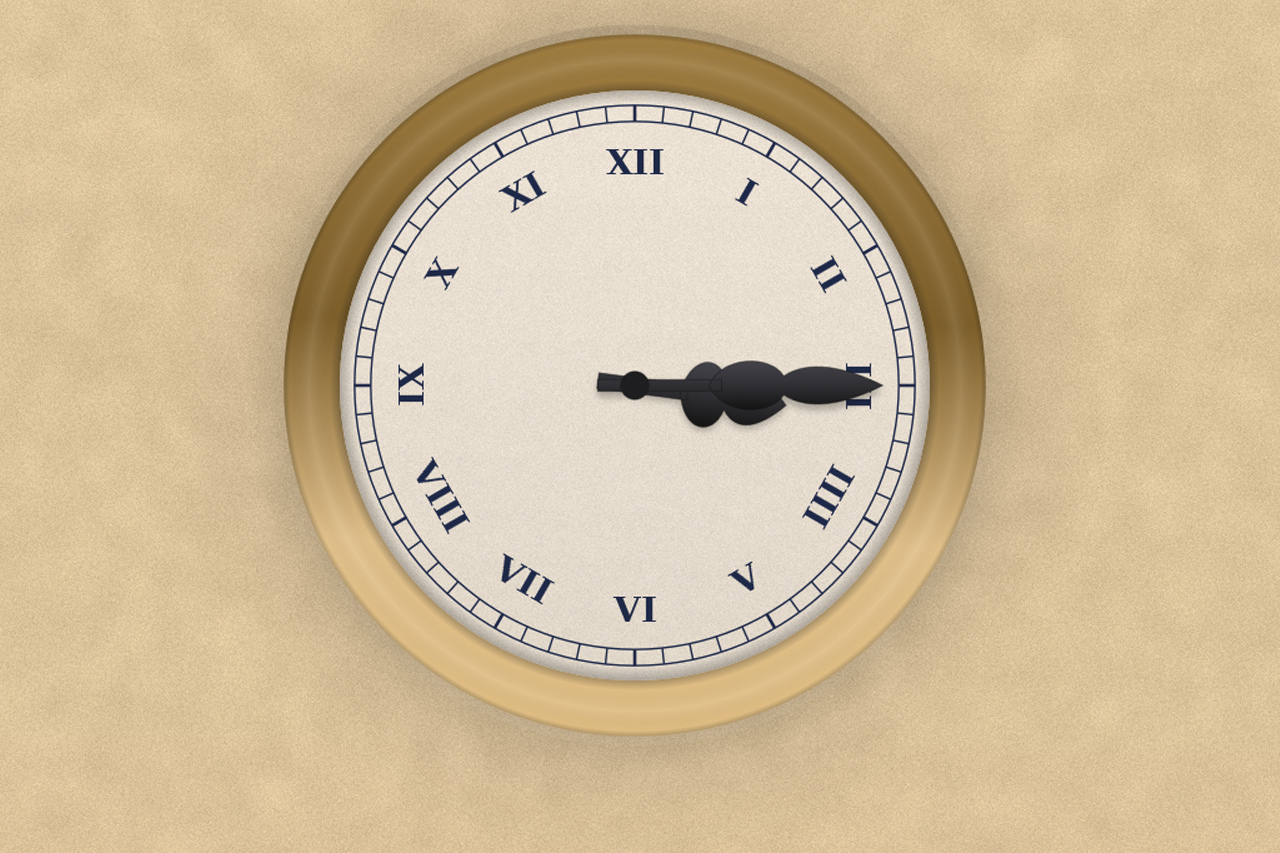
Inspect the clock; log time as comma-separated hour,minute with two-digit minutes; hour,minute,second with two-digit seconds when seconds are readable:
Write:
3,15
